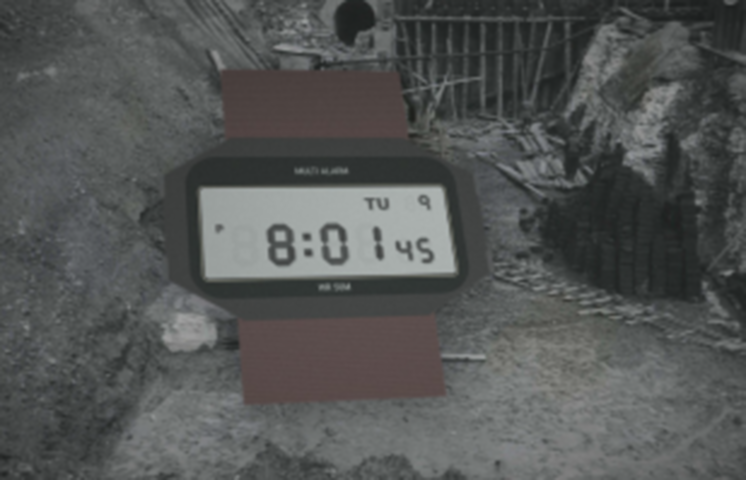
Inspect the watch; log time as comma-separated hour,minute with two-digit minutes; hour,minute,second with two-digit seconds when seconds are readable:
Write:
8,01,45
